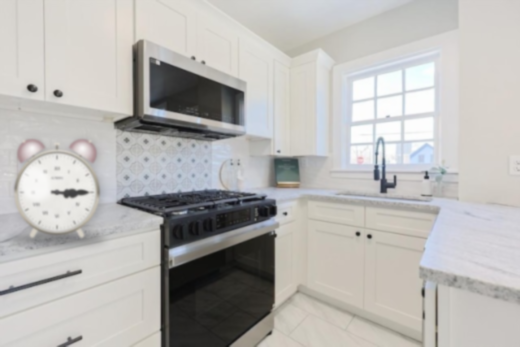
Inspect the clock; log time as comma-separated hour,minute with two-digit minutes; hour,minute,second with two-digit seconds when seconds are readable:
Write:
3,15
